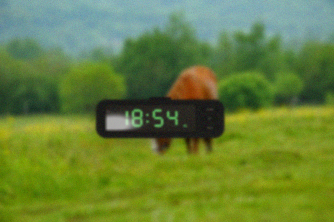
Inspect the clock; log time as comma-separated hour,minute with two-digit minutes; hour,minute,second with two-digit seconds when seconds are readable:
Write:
18,54
